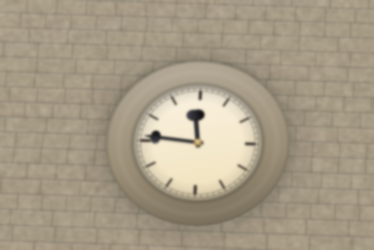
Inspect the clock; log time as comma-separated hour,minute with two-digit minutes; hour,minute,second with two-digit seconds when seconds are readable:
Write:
11,46
